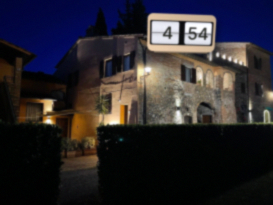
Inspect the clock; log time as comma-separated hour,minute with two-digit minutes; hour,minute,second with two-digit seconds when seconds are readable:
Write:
4,54
